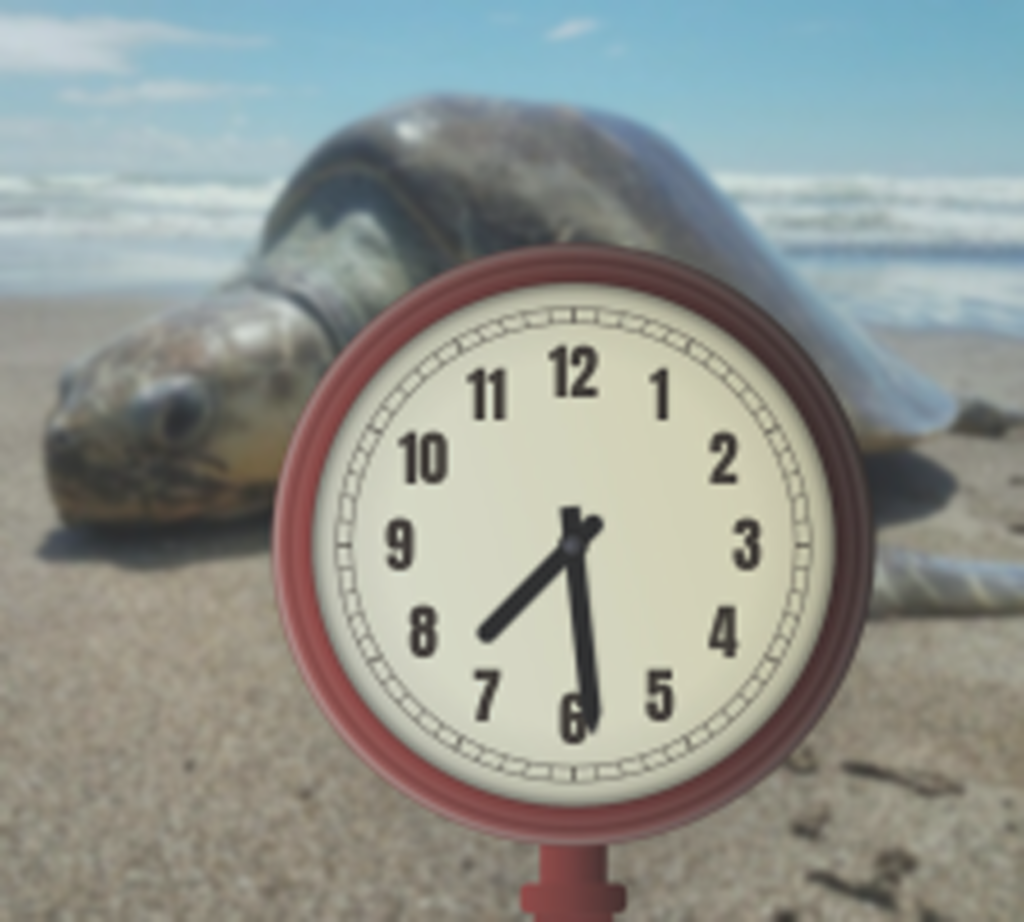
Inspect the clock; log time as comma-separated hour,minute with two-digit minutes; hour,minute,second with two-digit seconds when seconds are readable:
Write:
7,29
